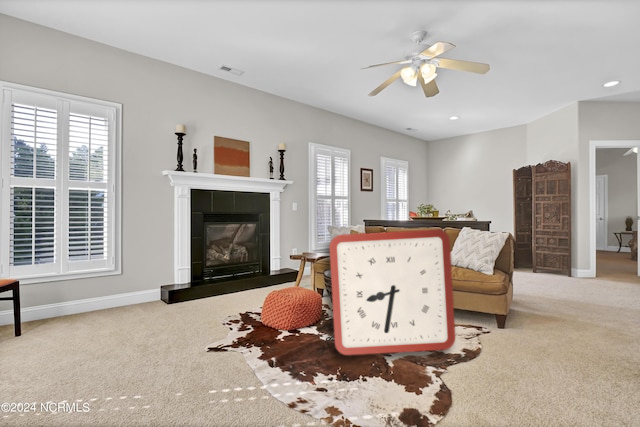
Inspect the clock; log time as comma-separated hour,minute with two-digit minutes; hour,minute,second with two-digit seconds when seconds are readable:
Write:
8,32
